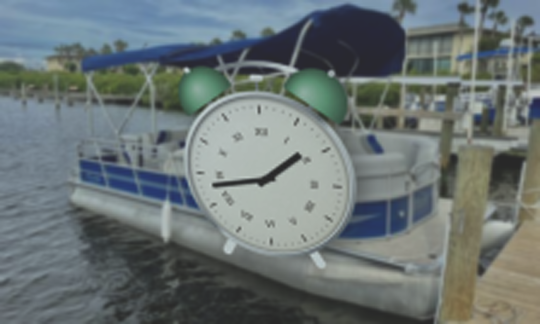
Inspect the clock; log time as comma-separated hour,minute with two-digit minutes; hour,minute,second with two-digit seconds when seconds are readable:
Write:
1,43
